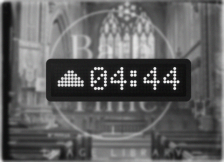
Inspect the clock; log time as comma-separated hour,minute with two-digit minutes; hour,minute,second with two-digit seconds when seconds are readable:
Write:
4,44
